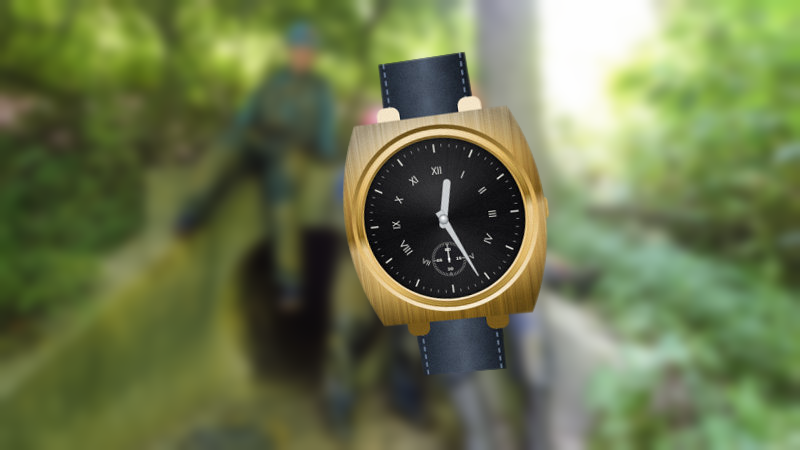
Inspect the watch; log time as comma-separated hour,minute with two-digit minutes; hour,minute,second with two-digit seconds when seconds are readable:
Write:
12,26
